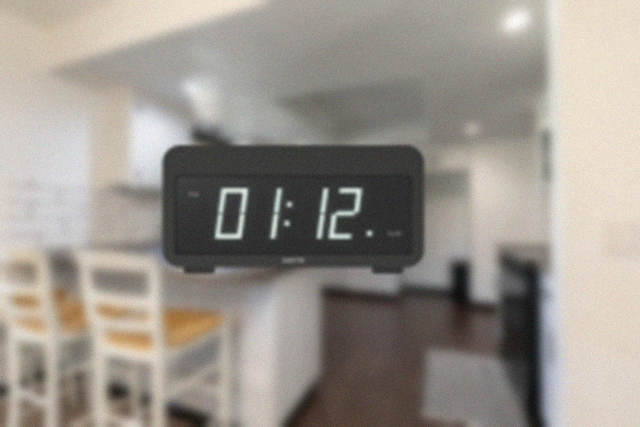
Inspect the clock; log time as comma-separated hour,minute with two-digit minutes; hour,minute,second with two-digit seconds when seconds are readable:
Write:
1,12
